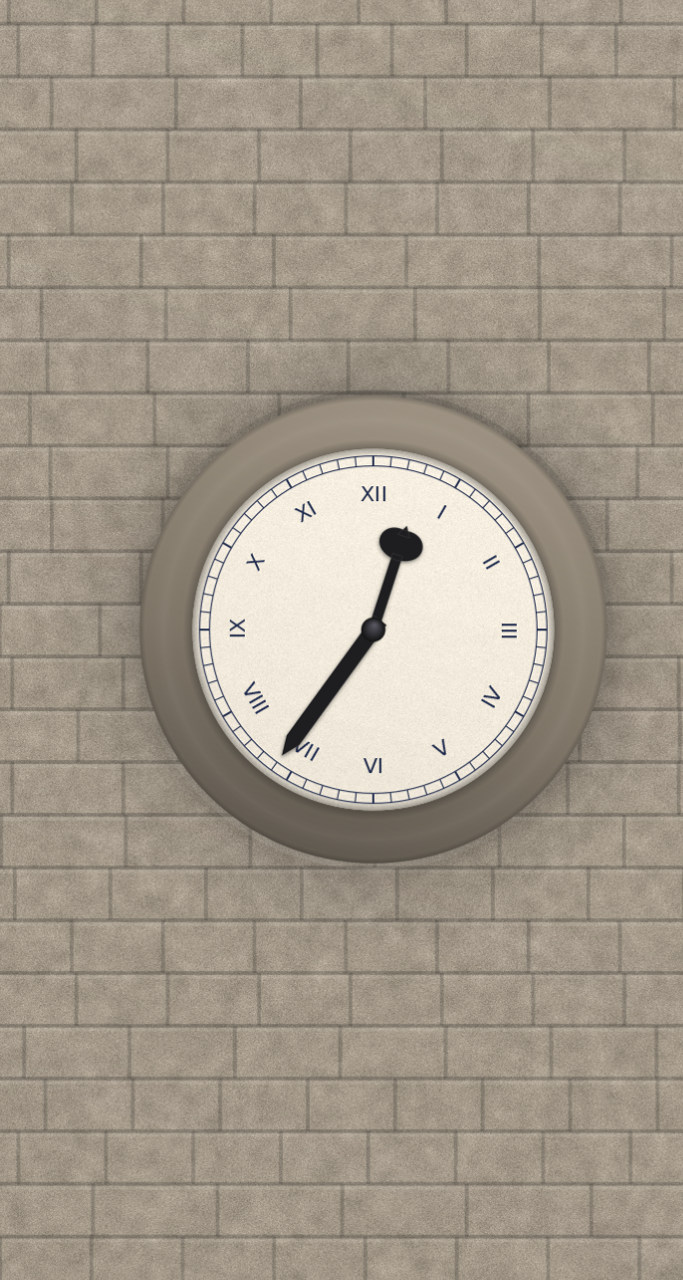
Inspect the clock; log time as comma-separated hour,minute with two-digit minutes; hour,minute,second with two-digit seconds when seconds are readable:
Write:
12,36
